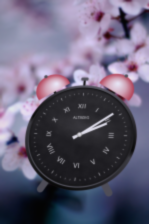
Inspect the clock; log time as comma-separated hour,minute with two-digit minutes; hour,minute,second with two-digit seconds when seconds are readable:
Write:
2,09
